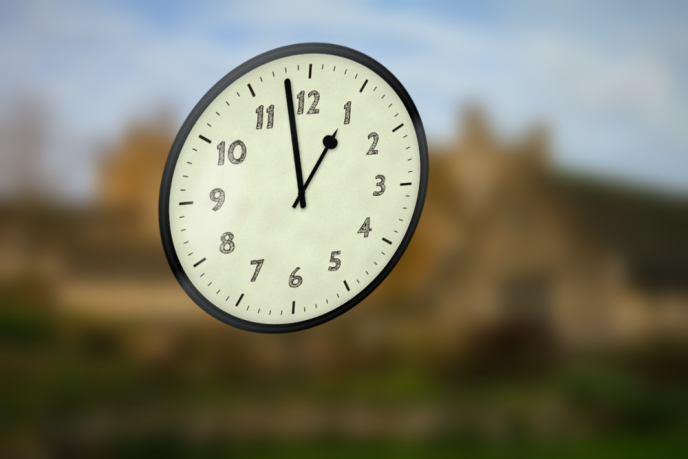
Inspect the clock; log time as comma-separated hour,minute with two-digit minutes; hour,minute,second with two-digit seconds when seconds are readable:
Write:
12,58
